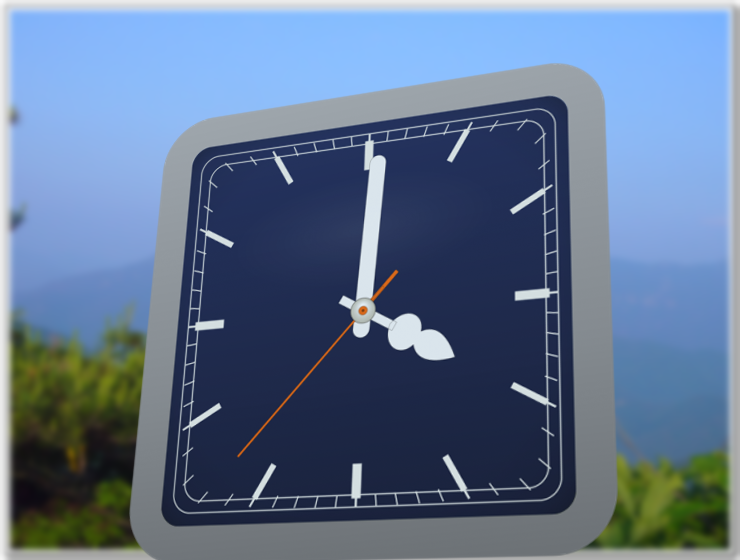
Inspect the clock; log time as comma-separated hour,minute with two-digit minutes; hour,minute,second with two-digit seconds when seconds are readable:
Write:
4,00,37
